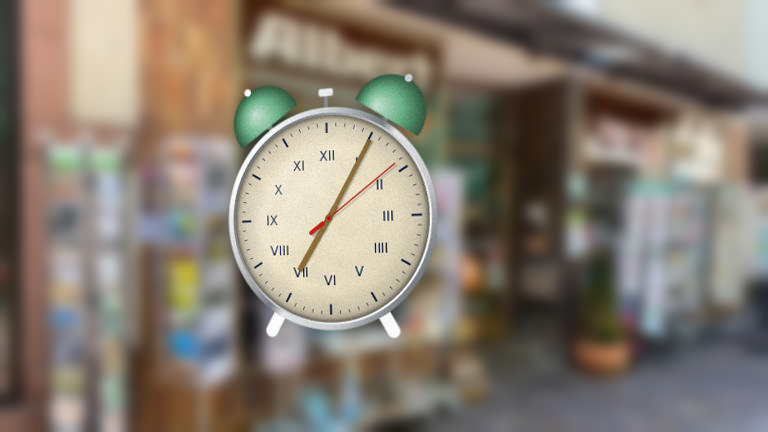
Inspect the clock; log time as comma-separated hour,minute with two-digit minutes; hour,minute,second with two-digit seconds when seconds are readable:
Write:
7,05,09
